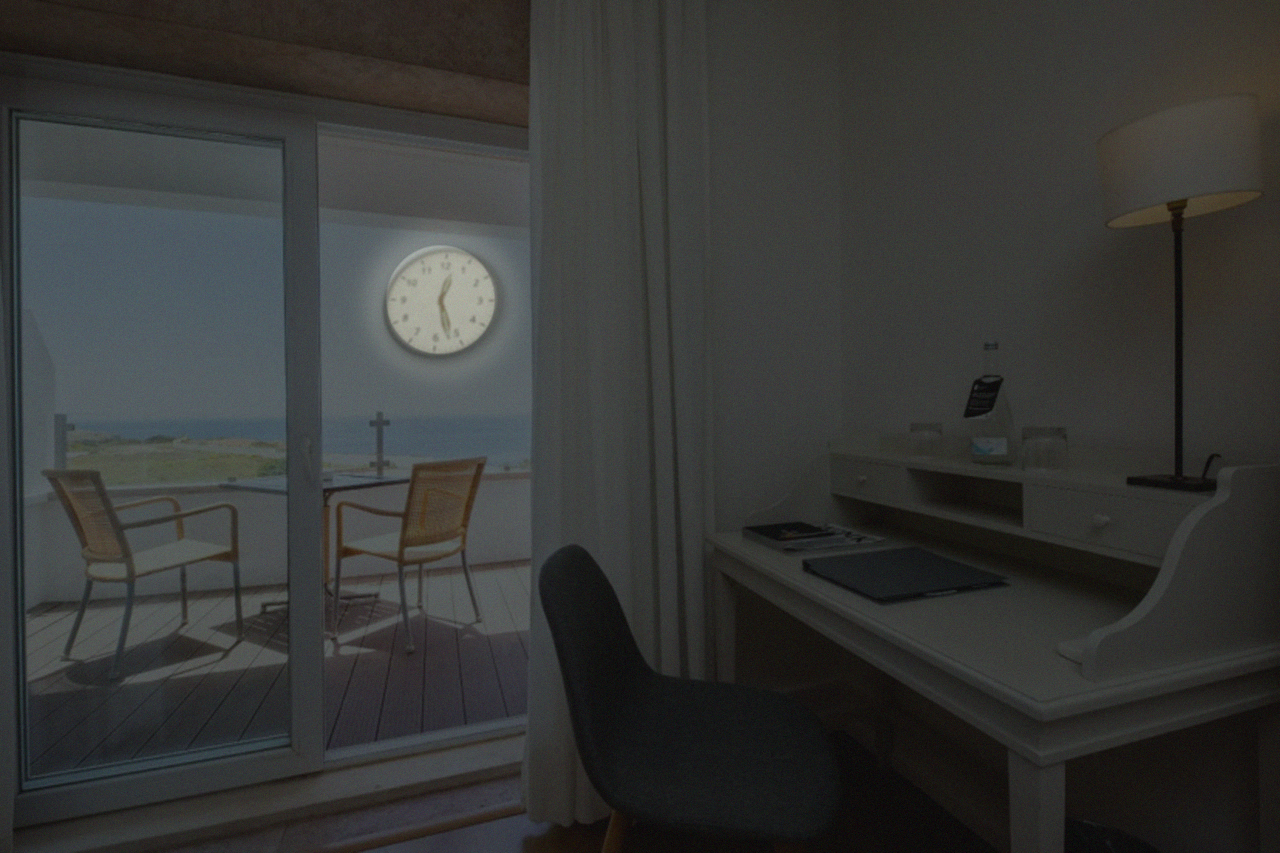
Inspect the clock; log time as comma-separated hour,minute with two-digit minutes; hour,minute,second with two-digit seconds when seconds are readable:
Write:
12,27
